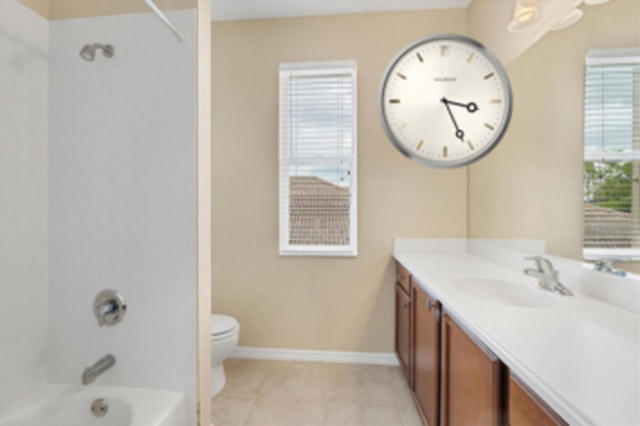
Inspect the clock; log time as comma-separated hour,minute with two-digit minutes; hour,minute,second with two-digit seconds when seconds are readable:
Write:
3,26
